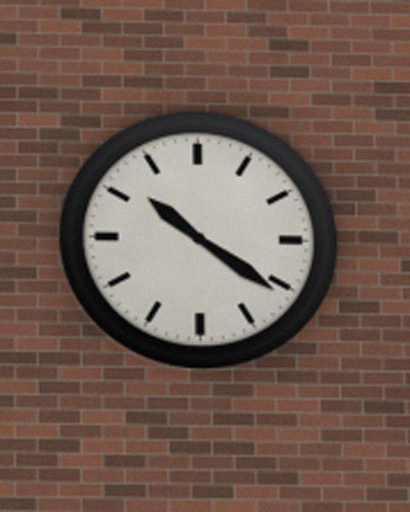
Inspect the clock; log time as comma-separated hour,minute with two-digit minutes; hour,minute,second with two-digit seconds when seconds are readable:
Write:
10,21
